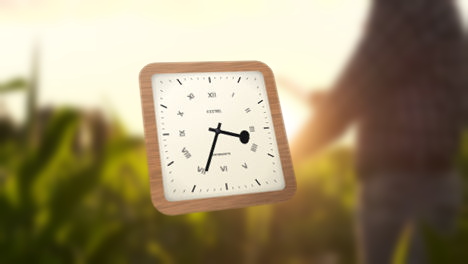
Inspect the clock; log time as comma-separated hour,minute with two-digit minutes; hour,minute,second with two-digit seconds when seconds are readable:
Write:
3,34
